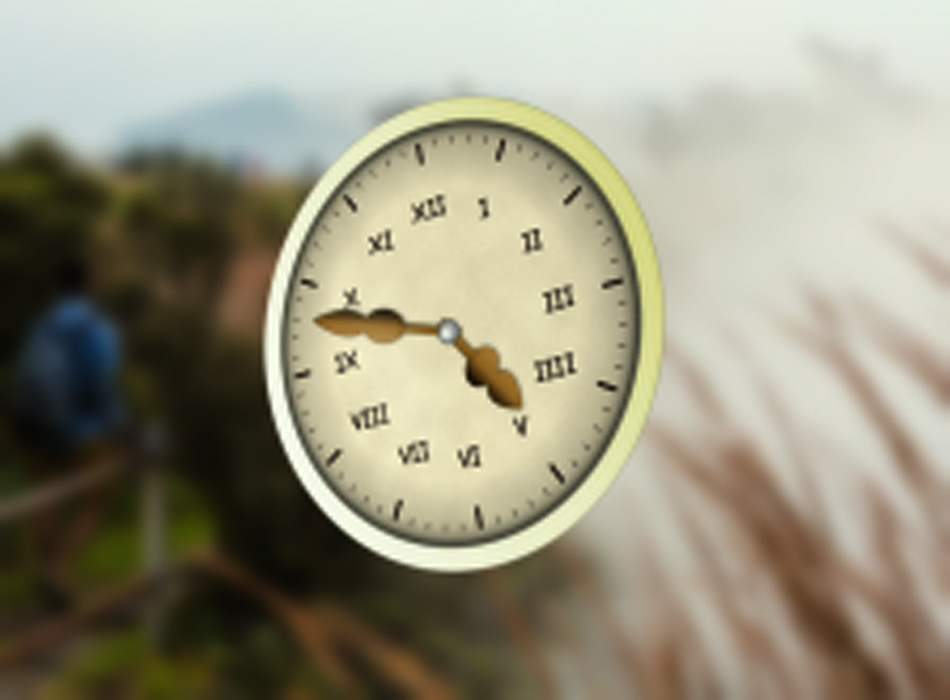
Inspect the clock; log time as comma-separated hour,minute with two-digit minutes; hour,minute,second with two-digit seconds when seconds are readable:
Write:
4,48
